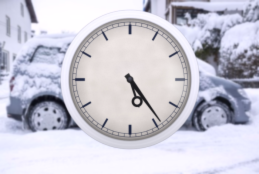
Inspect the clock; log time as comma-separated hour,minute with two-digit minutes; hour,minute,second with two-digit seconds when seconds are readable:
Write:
5,24
